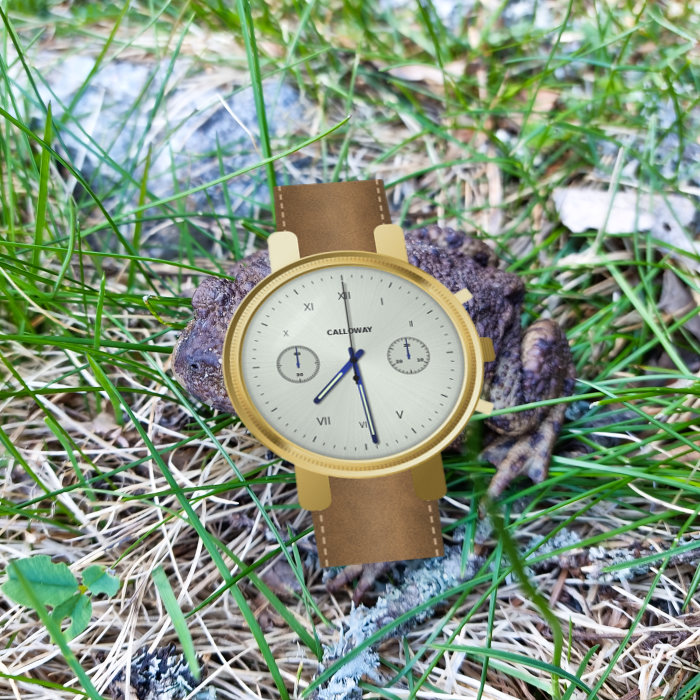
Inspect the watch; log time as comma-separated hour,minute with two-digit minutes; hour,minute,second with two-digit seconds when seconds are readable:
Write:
7,29
